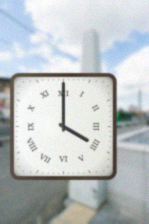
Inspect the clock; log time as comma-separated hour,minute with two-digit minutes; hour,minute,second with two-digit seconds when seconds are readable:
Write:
4,00
